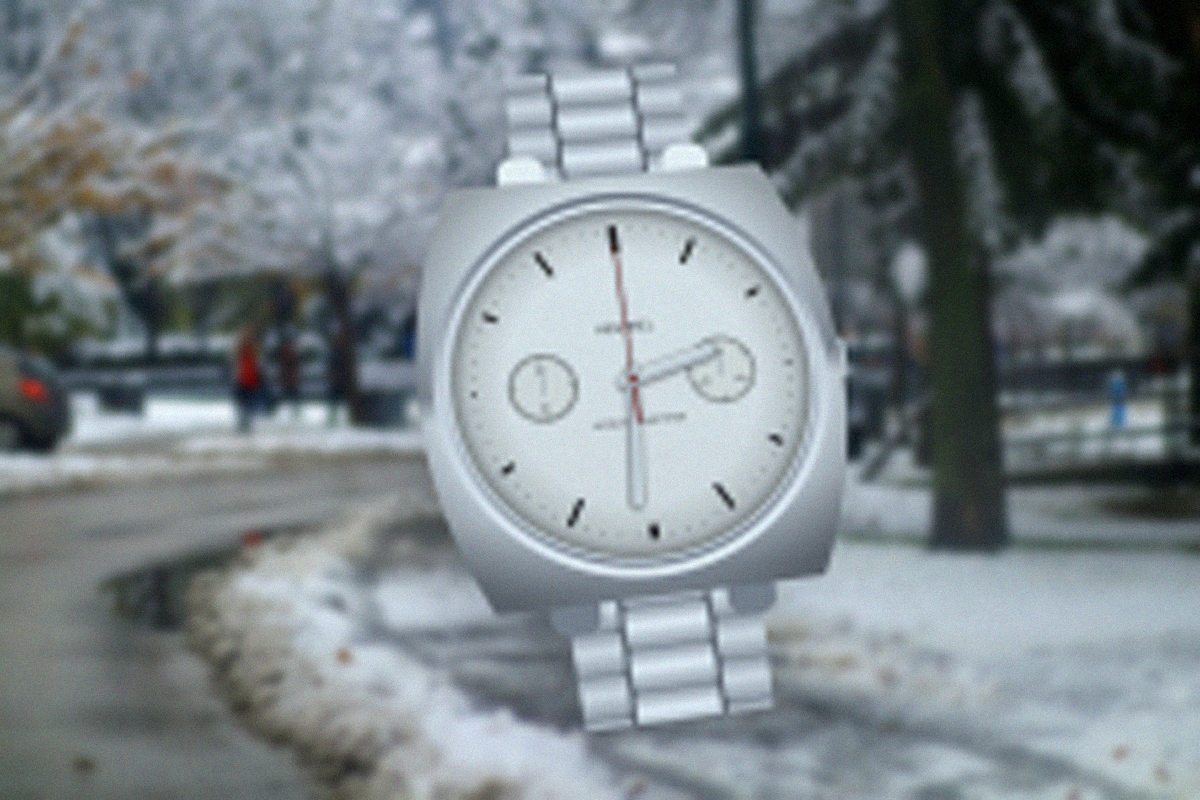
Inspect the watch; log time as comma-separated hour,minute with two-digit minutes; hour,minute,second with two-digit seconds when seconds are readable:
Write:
2,31
